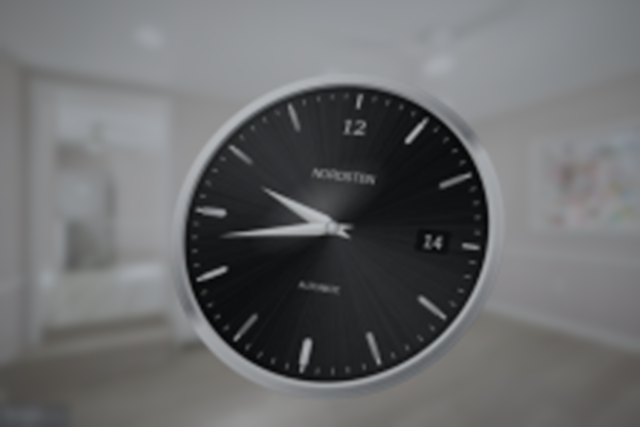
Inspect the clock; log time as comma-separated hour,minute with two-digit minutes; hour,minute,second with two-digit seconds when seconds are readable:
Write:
9,43
